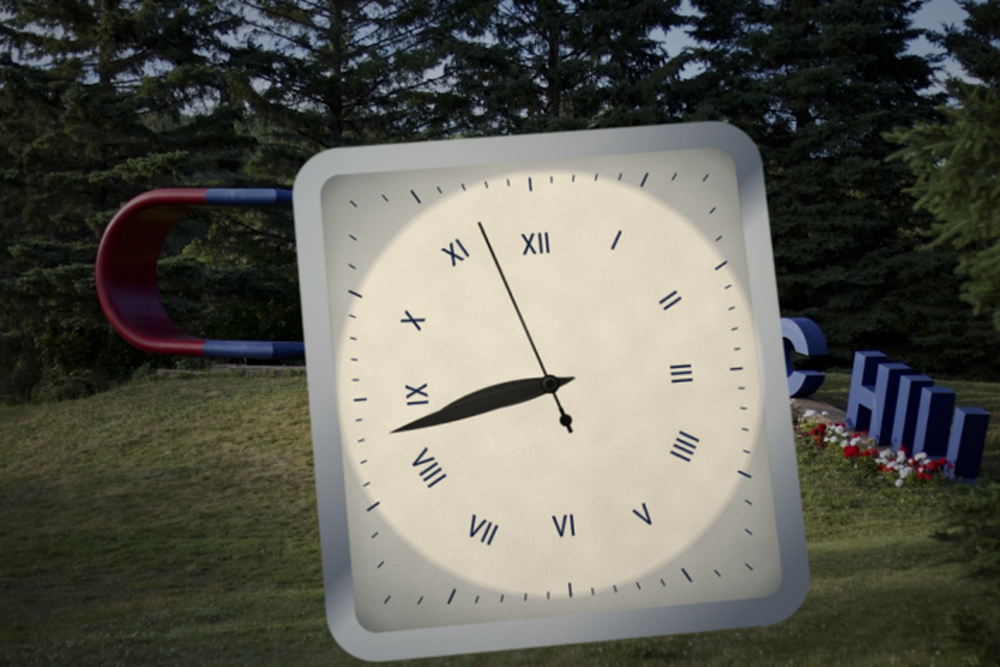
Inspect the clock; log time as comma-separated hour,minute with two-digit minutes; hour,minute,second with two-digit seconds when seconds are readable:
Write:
8,42,57
